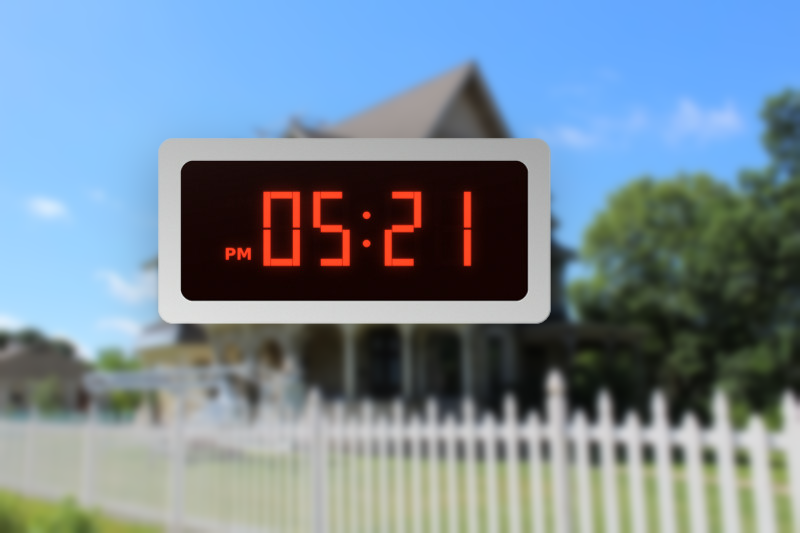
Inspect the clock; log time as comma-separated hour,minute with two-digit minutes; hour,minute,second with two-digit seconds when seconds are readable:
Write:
5,21
